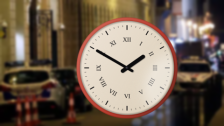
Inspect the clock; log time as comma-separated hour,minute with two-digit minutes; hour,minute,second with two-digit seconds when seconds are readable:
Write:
1,50
